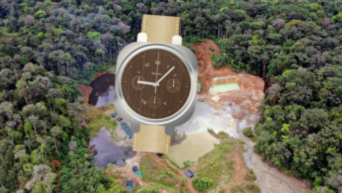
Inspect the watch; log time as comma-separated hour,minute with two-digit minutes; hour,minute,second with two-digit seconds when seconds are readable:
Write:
9,07
